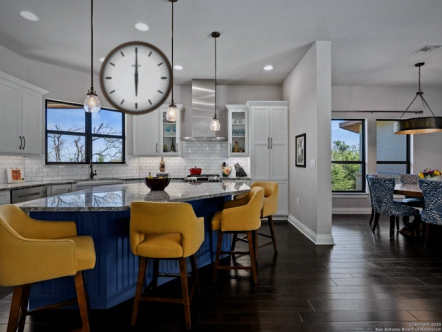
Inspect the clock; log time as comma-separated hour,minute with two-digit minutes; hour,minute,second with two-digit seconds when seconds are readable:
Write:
6,00
